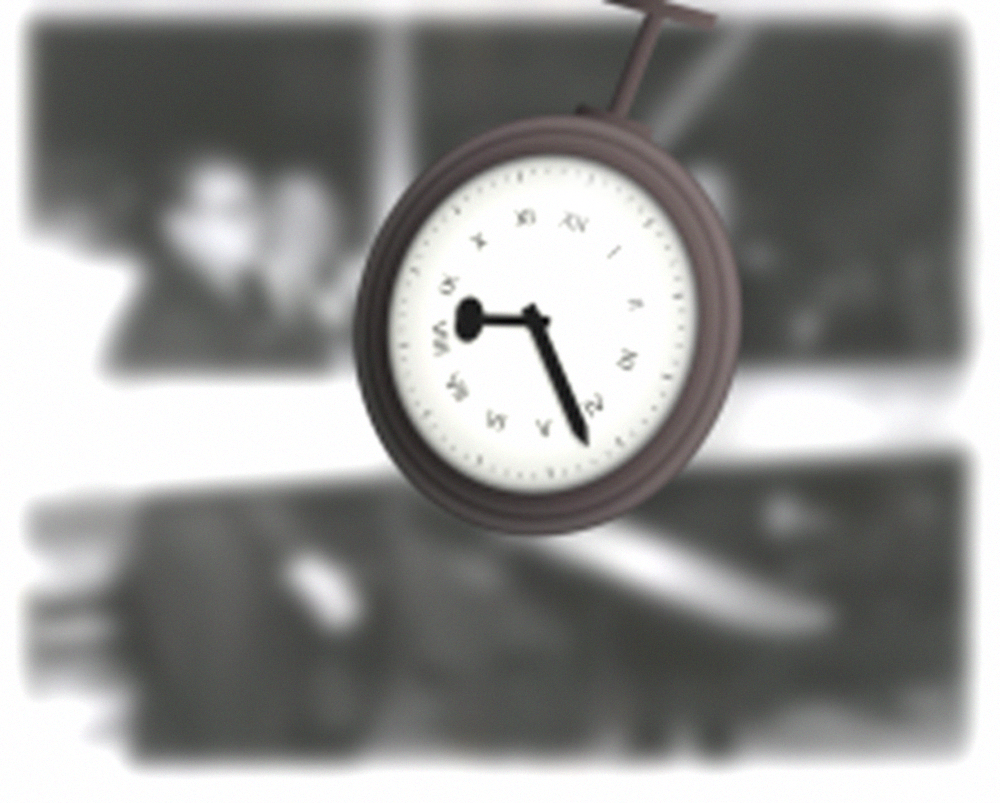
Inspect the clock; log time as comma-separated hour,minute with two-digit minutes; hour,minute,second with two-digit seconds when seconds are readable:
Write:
8,22
